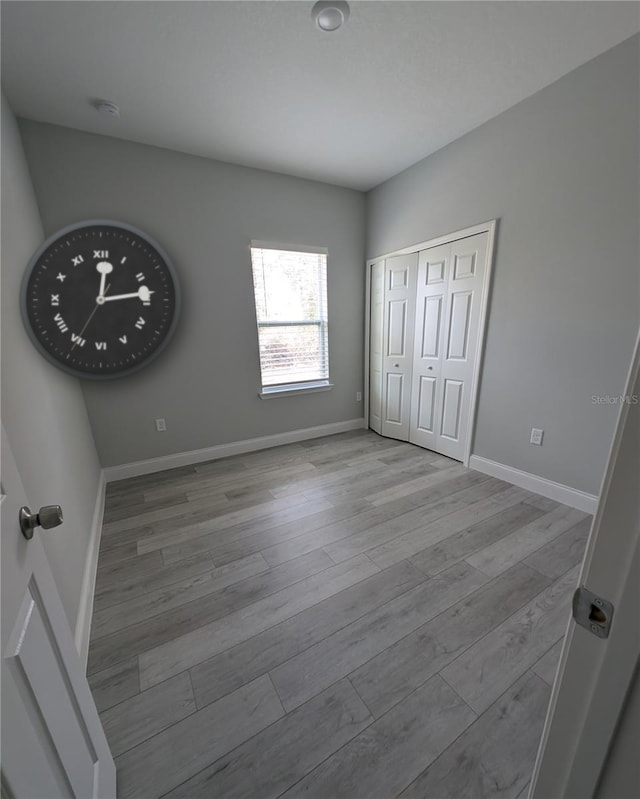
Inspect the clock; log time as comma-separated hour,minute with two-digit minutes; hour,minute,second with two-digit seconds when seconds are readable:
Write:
12,13,35
